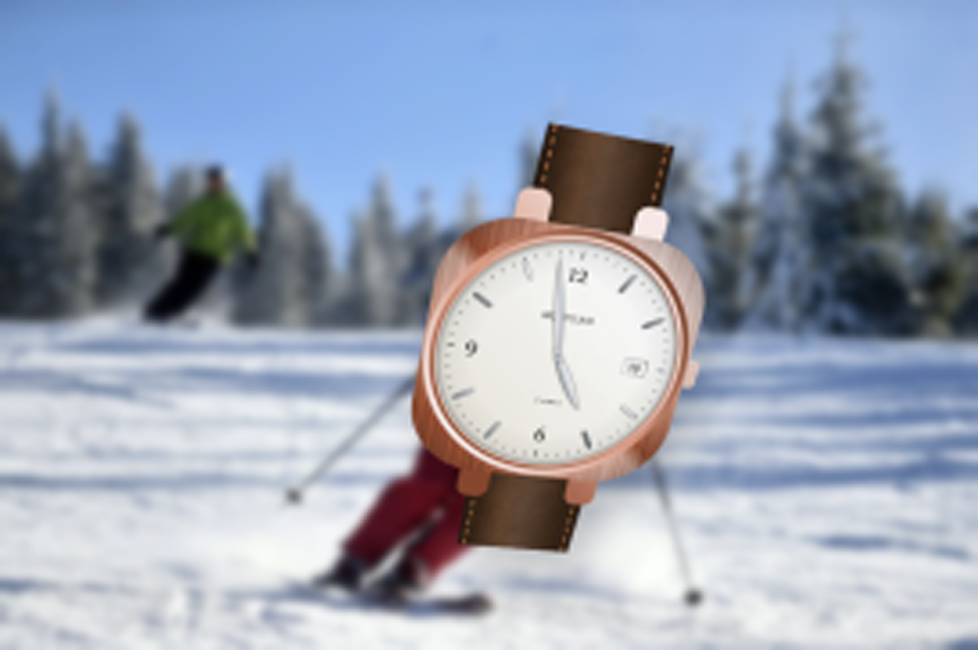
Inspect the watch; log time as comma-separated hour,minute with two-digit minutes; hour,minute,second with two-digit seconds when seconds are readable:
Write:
4,58
